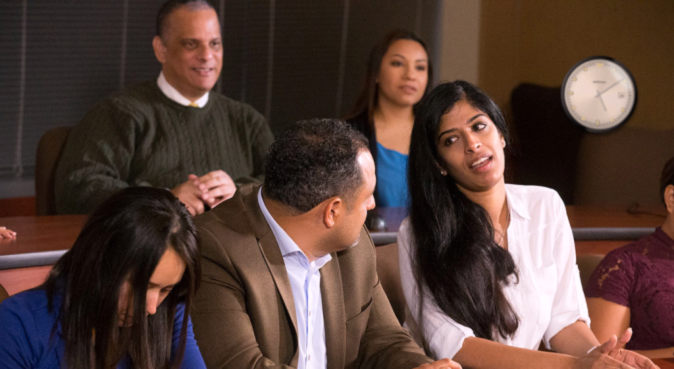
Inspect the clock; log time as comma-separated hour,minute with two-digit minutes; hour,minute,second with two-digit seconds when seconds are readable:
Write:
5,09
